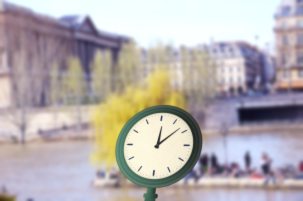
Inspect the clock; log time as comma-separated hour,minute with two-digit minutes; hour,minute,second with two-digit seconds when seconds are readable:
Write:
12,08
